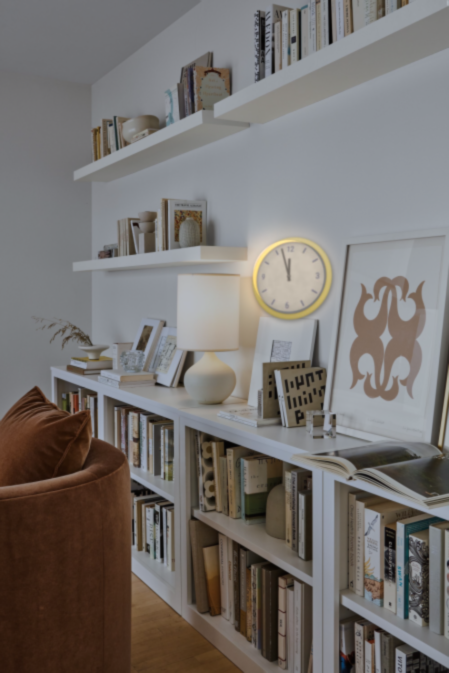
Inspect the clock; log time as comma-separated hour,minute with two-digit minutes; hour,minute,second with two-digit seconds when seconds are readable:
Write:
11,57
